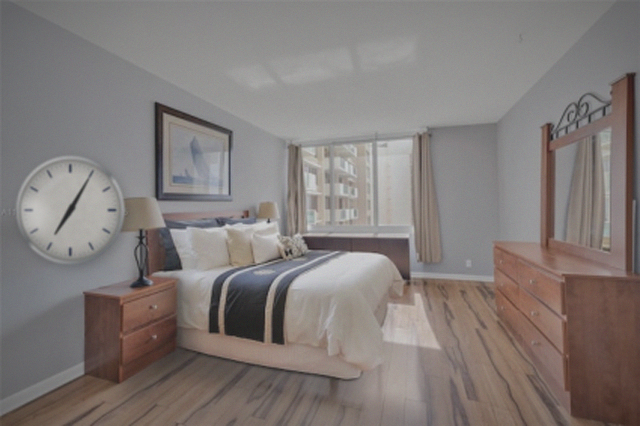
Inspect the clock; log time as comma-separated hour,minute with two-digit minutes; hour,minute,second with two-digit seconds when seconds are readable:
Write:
7,05
